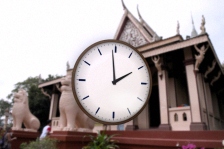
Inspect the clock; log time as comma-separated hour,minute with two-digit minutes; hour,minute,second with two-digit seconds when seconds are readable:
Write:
1,59
